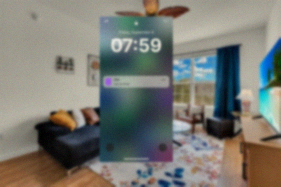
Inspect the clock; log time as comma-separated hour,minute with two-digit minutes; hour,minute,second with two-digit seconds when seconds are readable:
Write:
7,59
